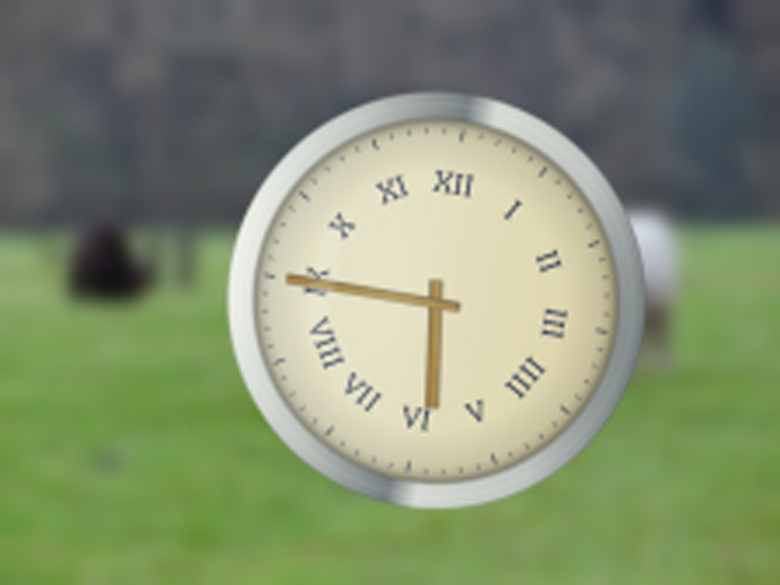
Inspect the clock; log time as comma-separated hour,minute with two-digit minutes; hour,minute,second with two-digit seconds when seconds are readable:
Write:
5,45
